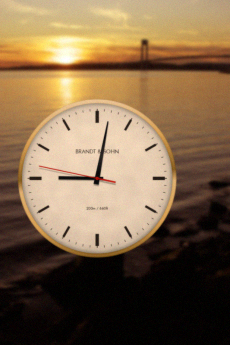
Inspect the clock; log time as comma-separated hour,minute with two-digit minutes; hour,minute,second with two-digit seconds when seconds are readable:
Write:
9,01,47
